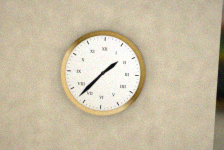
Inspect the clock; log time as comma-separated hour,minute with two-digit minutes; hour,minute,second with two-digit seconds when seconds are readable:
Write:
1,37
